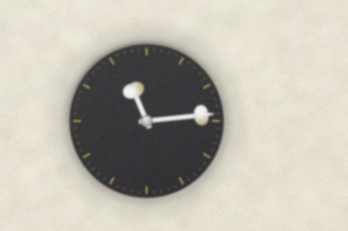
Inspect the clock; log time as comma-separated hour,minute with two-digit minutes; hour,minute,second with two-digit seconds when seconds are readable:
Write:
11,14
